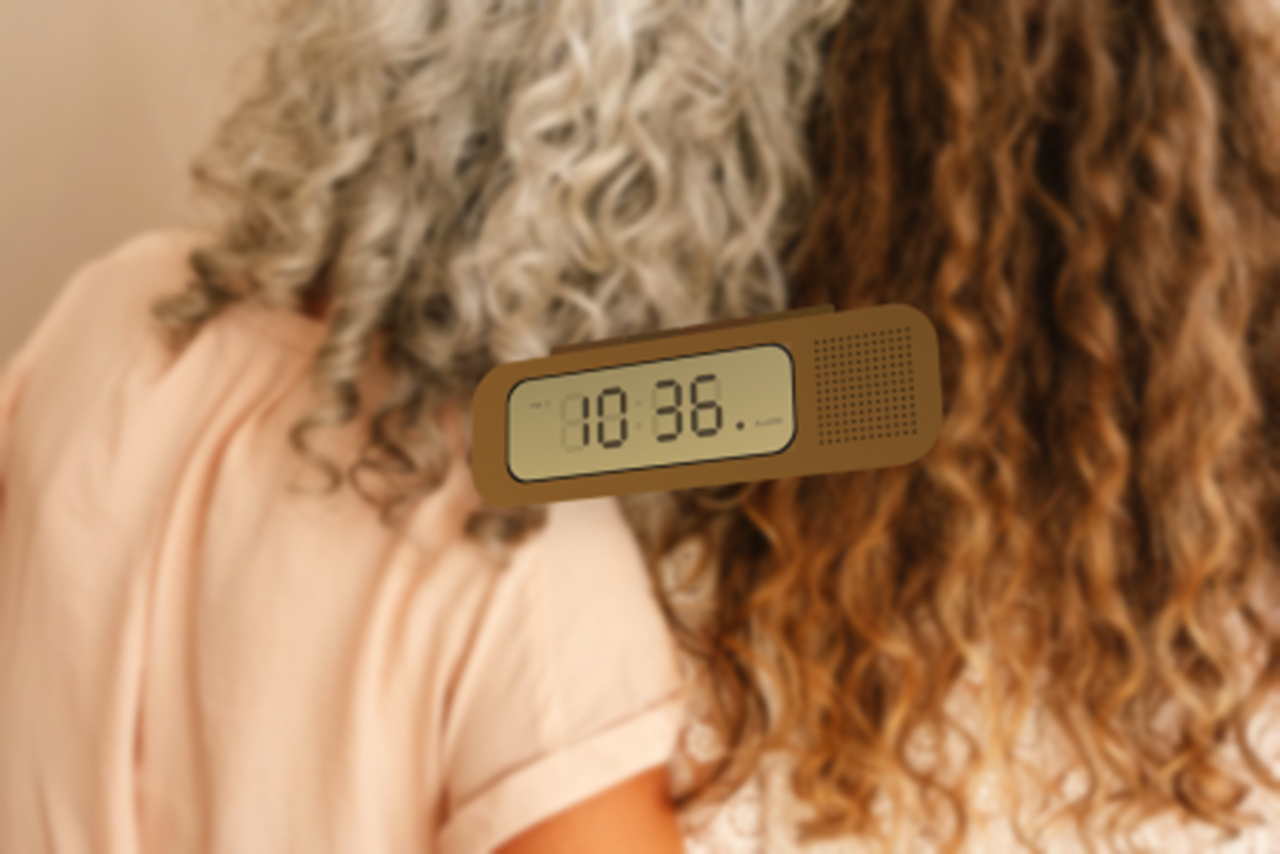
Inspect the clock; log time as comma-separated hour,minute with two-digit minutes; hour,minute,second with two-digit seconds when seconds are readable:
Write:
10,36
